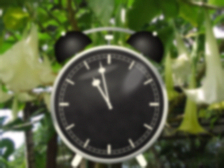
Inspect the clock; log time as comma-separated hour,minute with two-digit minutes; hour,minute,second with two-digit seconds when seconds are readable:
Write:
10,58
